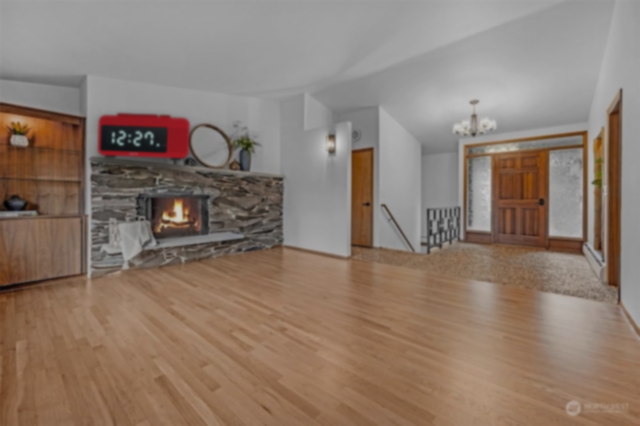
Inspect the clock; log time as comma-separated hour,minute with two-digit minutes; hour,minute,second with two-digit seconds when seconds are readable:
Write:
12,27
